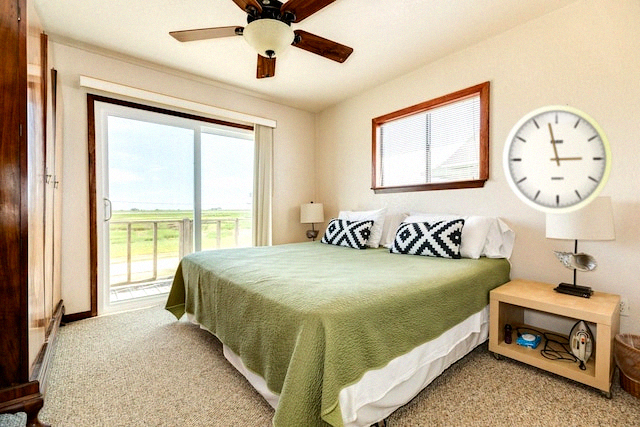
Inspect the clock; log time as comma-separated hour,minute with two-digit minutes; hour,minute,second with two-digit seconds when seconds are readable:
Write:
2,58
